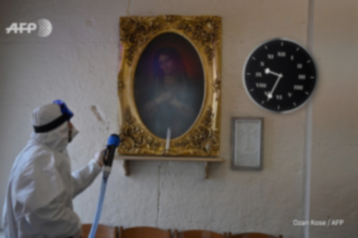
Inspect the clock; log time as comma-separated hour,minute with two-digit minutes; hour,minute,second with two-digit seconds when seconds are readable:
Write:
9,34
